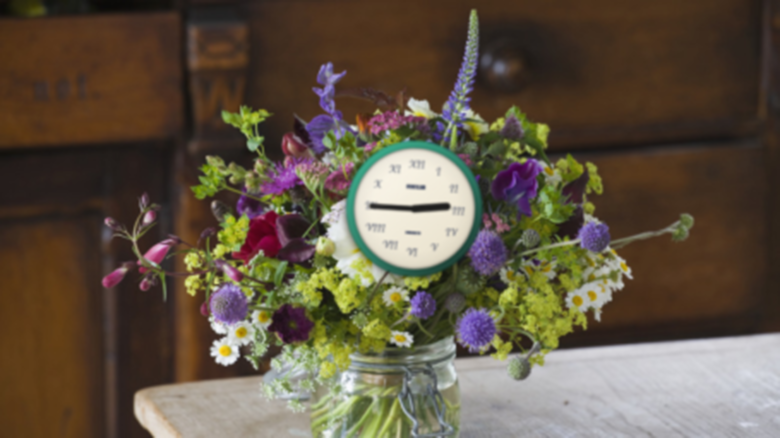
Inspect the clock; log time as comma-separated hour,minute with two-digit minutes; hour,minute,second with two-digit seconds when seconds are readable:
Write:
2,45
